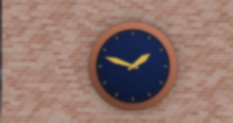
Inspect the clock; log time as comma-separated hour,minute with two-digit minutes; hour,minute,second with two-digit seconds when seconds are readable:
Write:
1,48
